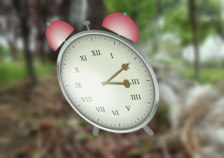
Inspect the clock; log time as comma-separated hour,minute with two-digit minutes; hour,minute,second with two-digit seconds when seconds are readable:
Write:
3,10
